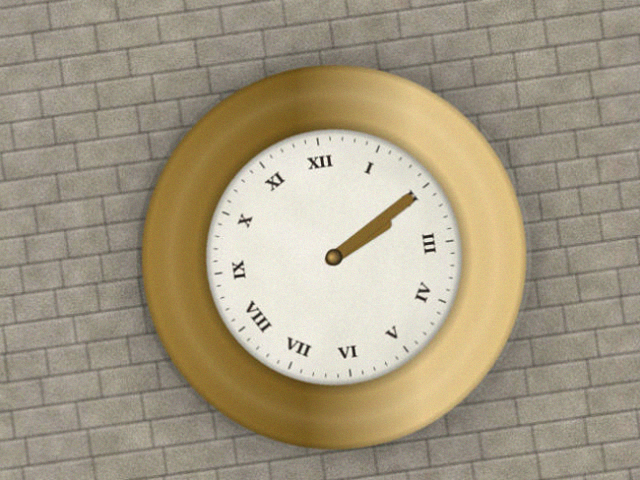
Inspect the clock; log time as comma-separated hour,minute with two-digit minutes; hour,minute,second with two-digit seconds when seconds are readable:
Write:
2,10
